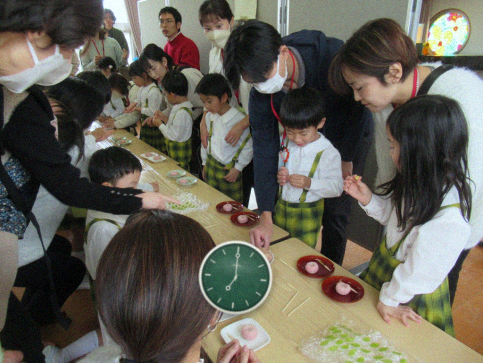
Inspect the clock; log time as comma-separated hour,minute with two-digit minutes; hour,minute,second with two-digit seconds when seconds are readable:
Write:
7,00
